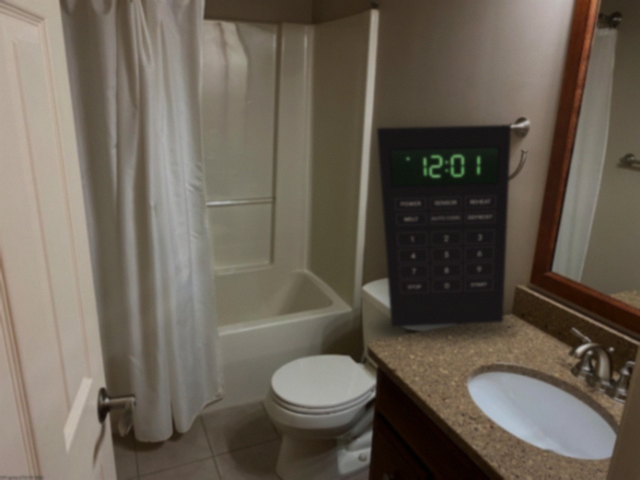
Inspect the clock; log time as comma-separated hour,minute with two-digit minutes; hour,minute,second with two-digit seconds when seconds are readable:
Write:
12,01
